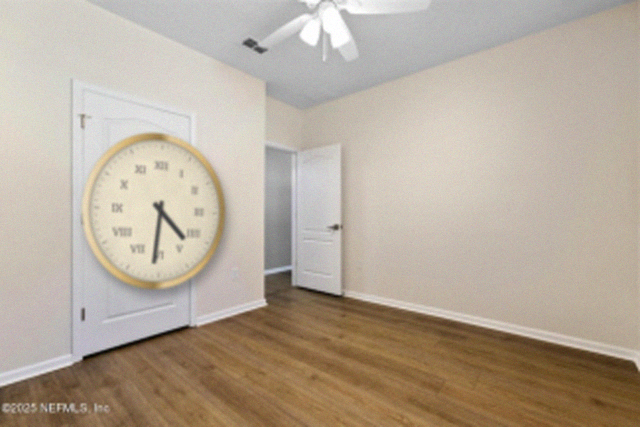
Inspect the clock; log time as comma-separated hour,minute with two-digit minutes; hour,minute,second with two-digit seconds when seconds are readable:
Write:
4,31
